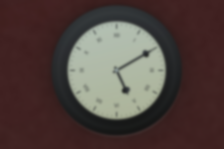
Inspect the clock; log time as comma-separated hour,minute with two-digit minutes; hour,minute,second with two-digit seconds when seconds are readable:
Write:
5,10
